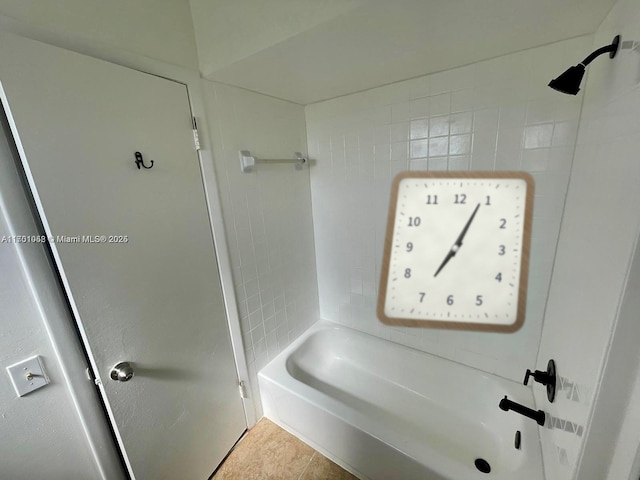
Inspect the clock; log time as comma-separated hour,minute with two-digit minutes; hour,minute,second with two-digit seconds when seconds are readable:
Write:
7,04
